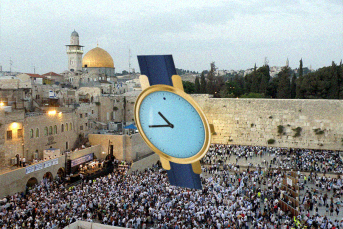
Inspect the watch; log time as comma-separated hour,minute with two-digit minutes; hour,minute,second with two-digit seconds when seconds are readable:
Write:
10,44
